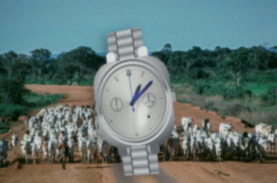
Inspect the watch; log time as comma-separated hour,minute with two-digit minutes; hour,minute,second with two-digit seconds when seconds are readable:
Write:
1,09
